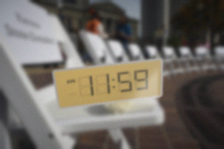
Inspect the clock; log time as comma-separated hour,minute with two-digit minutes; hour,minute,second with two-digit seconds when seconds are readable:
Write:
11,59
